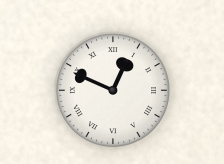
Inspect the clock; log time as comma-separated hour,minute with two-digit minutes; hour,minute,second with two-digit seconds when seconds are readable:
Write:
12,49
